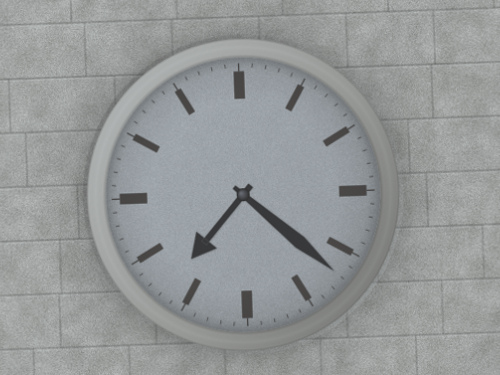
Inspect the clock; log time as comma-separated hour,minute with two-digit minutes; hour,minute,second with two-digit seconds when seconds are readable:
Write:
7,22
